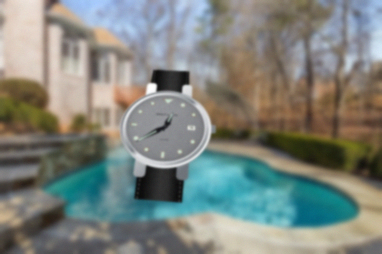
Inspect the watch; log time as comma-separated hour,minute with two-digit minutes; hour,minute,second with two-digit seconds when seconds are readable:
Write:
12,39
